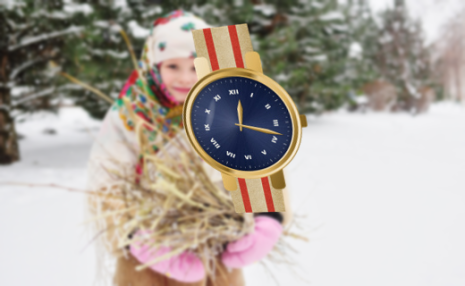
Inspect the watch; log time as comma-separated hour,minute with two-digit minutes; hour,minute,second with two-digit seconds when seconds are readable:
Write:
12,18
